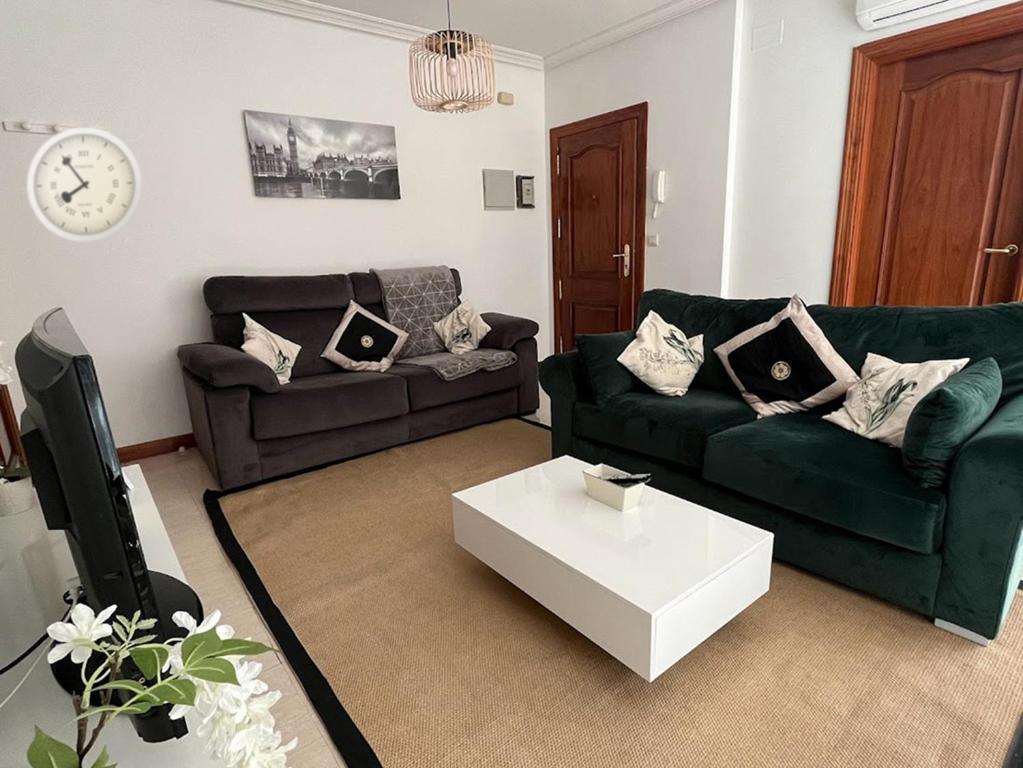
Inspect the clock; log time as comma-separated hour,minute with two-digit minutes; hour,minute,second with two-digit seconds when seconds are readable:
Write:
7,54
